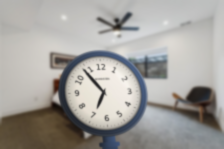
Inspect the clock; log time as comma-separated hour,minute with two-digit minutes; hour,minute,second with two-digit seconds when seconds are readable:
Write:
6,54
